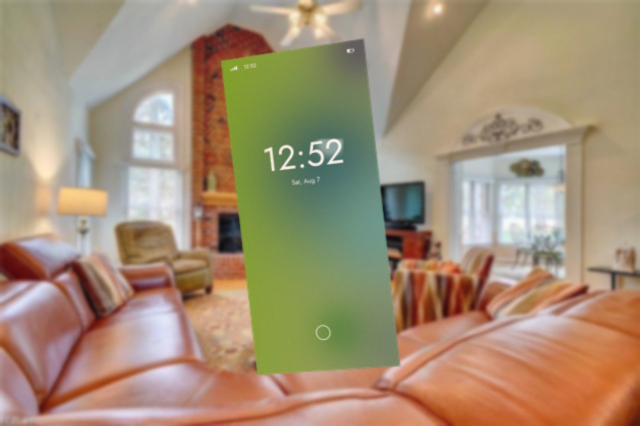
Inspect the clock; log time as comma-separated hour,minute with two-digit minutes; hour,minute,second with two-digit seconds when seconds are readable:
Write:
12,52
